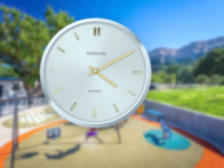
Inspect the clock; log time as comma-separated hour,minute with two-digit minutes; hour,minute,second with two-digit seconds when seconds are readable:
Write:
4,10
